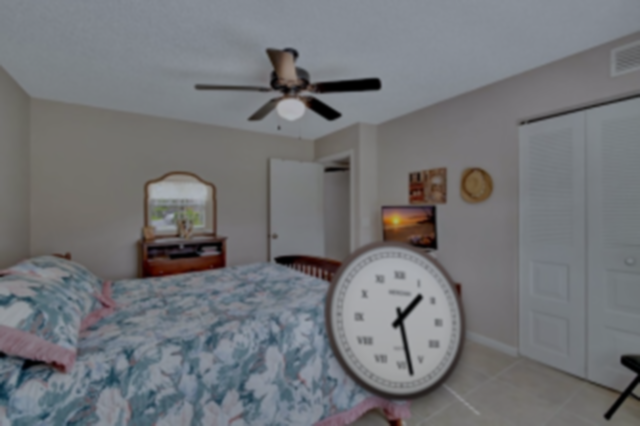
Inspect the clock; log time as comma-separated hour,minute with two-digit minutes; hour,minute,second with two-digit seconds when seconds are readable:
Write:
1,28
